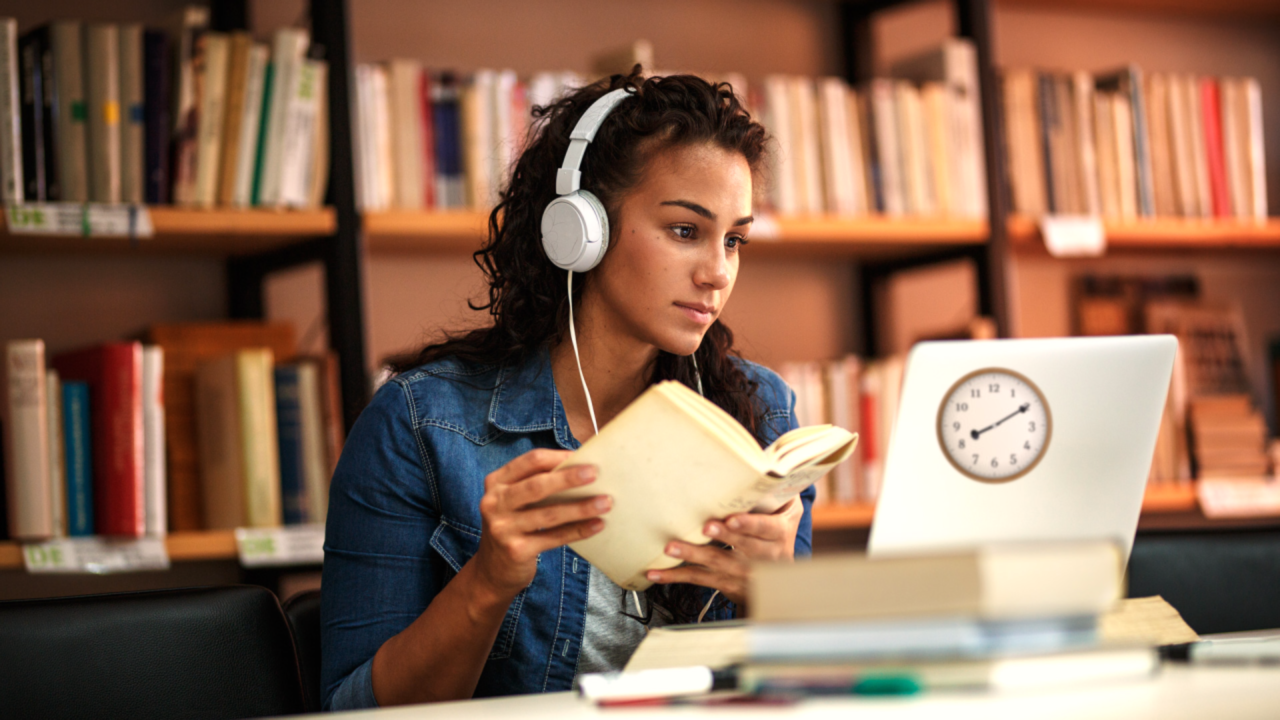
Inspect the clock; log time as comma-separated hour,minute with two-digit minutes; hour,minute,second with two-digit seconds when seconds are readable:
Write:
8,10
